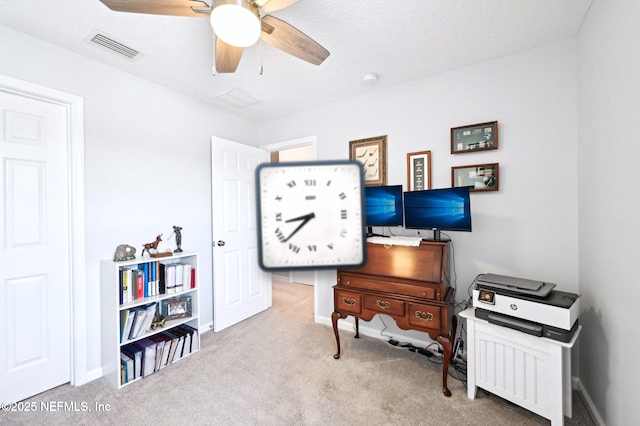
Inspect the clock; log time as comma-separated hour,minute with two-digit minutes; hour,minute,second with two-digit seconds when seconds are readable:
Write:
8,38
